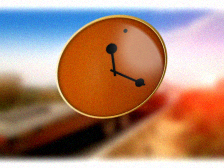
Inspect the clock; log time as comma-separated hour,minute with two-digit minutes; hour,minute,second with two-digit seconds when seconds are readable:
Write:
11,18
